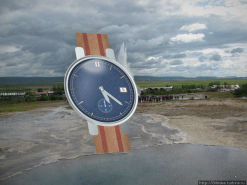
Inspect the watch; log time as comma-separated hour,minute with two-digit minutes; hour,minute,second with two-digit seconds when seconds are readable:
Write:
5,22
